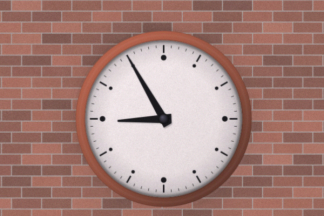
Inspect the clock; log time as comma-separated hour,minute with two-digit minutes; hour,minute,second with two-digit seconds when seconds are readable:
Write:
8,55
